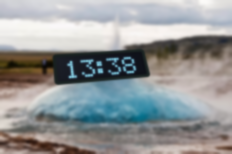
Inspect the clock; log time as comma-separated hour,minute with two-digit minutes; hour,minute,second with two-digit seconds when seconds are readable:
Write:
13,38
